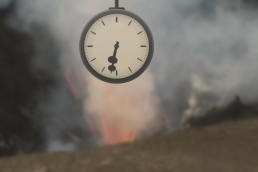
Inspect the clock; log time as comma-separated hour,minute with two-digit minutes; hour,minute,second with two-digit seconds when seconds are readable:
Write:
6,32
